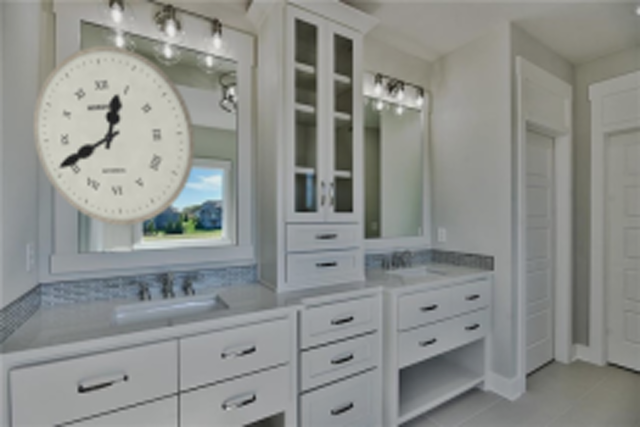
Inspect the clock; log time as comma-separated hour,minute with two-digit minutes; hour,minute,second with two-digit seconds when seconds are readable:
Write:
12,41
